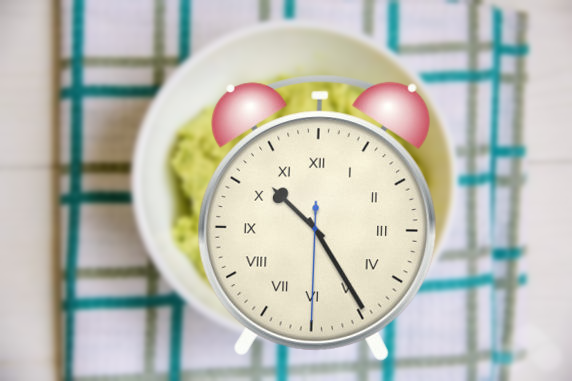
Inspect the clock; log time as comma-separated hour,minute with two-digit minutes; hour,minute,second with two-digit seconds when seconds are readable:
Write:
10,24,30
